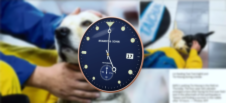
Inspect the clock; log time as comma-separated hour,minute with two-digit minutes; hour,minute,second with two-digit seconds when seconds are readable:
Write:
5,00
